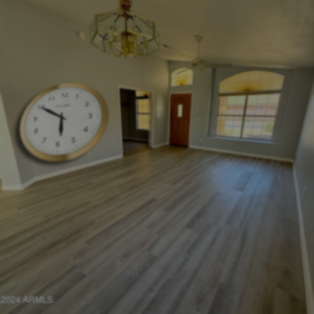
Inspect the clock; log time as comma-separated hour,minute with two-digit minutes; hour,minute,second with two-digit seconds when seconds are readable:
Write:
5,50
